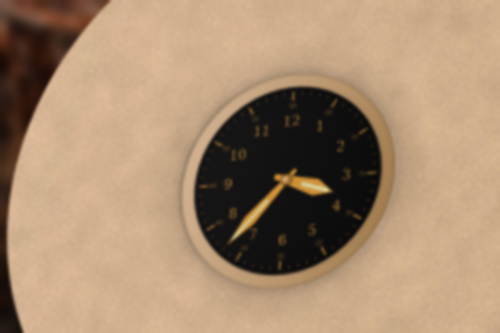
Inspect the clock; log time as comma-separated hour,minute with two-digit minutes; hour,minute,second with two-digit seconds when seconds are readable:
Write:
3,37
